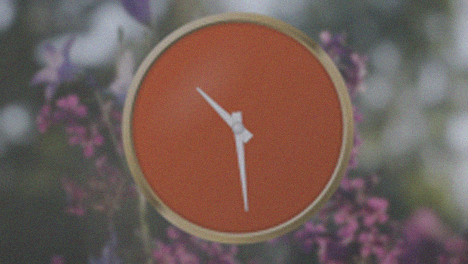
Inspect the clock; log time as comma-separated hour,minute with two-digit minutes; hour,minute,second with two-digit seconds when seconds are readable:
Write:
10,29
